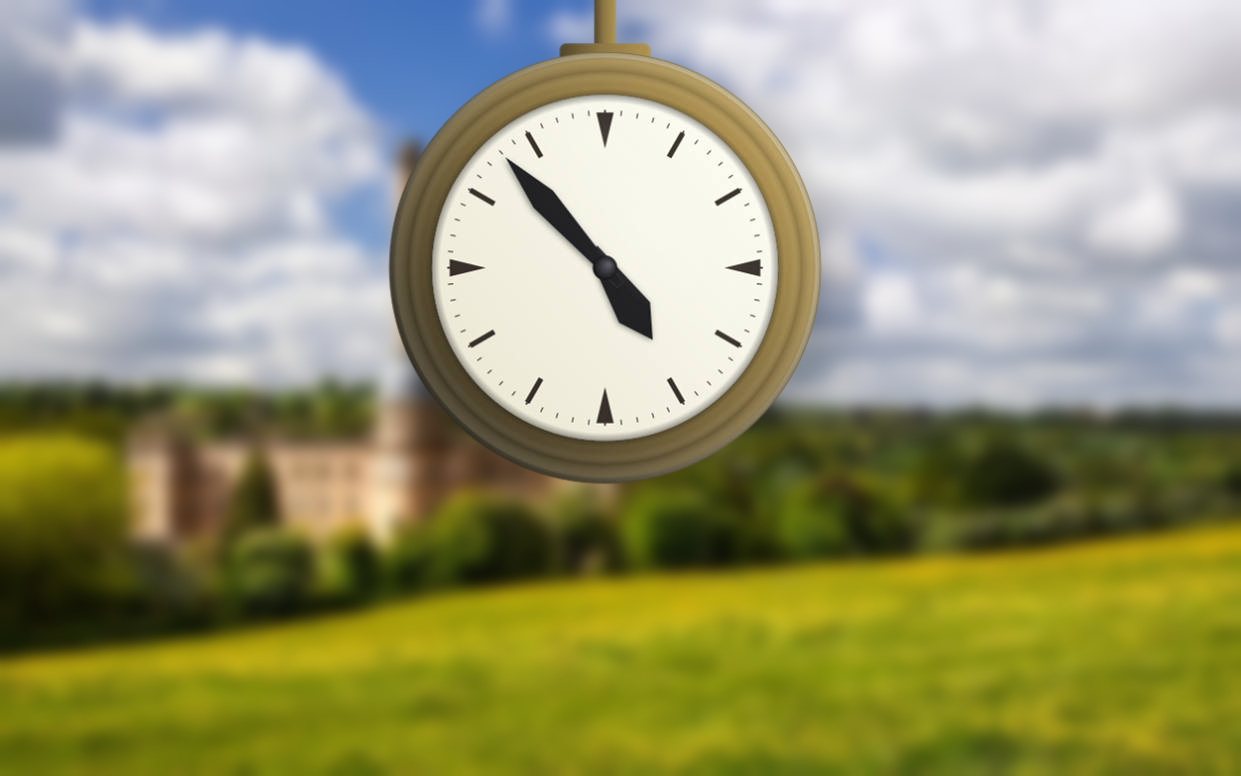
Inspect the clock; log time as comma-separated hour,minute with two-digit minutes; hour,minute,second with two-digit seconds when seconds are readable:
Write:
4,53
